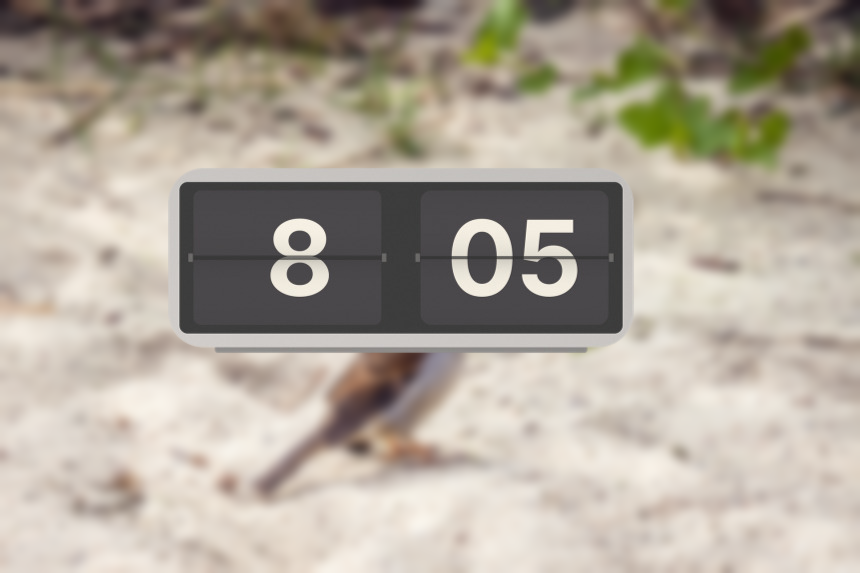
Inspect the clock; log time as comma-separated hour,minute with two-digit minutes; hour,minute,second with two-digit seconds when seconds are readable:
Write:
8,05
